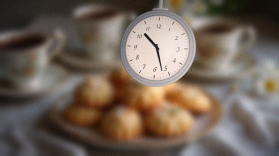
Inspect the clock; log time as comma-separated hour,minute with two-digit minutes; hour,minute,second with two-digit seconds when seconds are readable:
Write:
10,27
